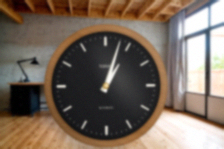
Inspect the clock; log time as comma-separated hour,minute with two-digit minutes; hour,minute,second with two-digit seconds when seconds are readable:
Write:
1,03
